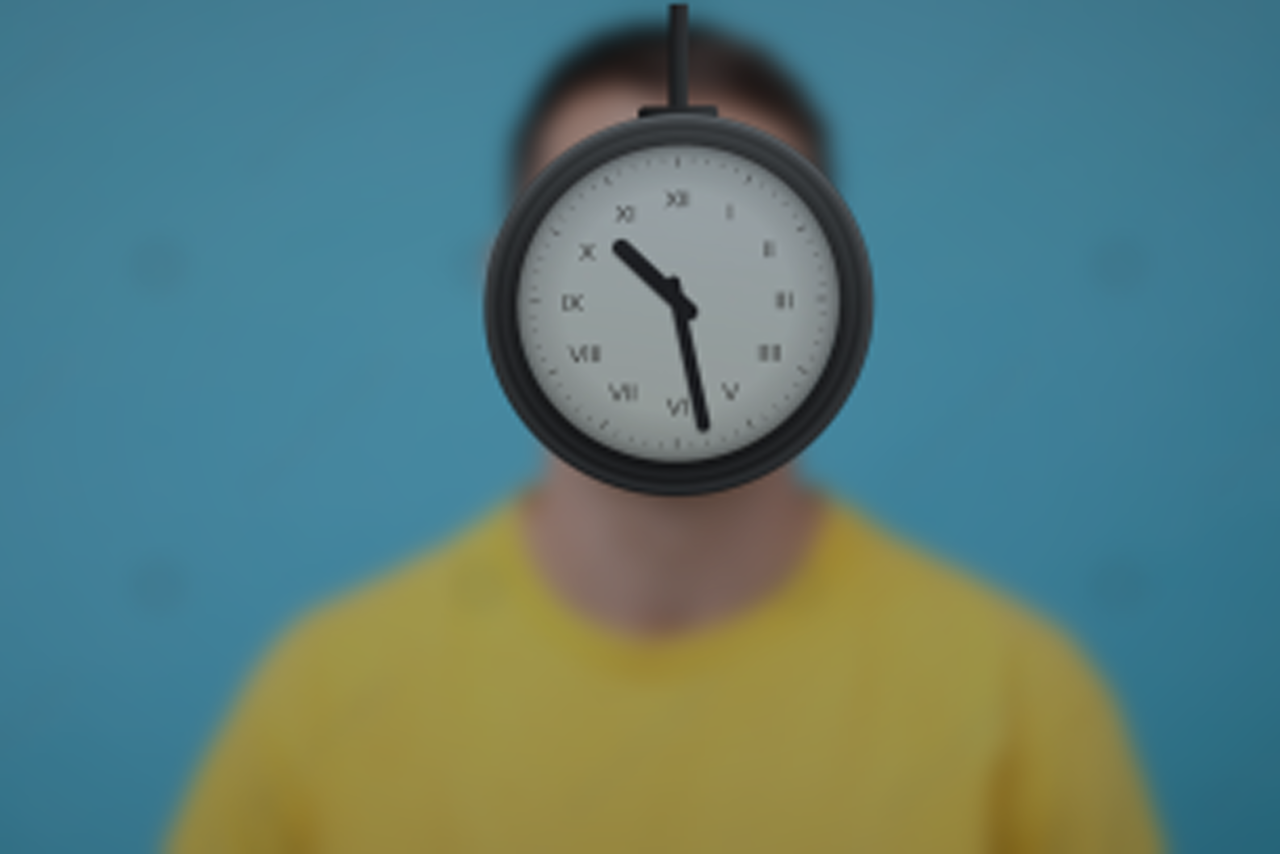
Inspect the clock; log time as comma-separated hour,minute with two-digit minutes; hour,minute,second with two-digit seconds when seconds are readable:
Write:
10,28
